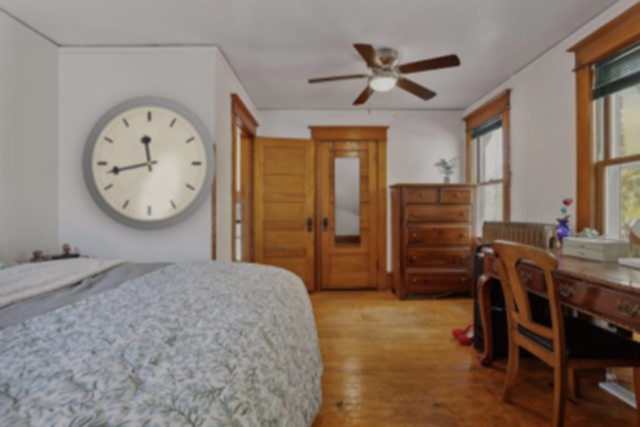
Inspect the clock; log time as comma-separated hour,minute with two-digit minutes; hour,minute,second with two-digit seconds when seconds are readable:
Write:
11,43
